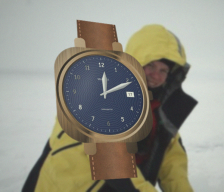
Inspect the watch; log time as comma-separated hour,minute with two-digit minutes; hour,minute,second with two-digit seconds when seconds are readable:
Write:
12,11
